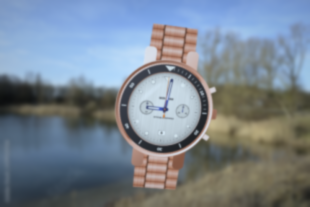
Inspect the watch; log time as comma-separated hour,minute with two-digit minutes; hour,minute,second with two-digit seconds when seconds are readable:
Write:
9,01
